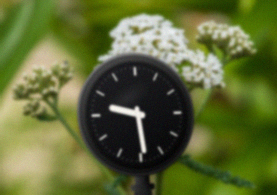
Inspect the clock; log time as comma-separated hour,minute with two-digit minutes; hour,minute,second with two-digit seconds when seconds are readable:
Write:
9,29
